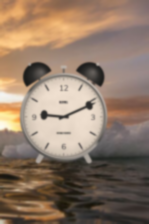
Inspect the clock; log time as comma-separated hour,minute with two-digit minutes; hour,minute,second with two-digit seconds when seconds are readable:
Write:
9,11
